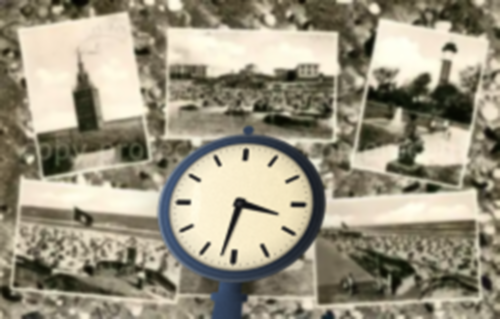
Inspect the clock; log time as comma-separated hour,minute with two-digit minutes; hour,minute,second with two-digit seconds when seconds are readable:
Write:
3,32
